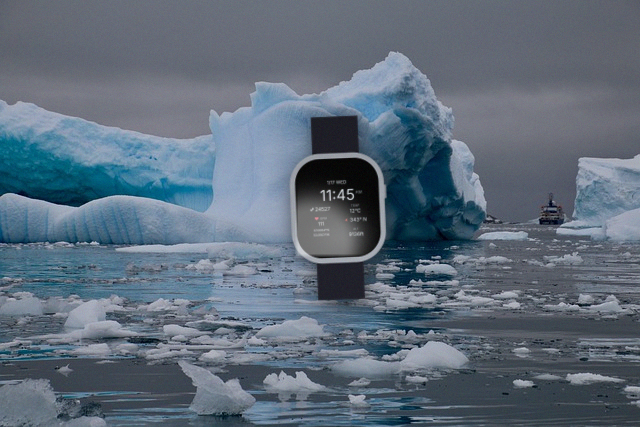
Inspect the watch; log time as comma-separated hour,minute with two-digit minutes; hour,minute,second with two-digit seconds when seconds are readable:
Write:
11,45
